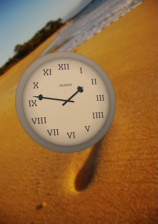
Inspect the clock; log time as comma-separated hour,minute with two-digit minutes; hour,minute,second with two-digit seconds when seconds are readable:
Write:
1,47
